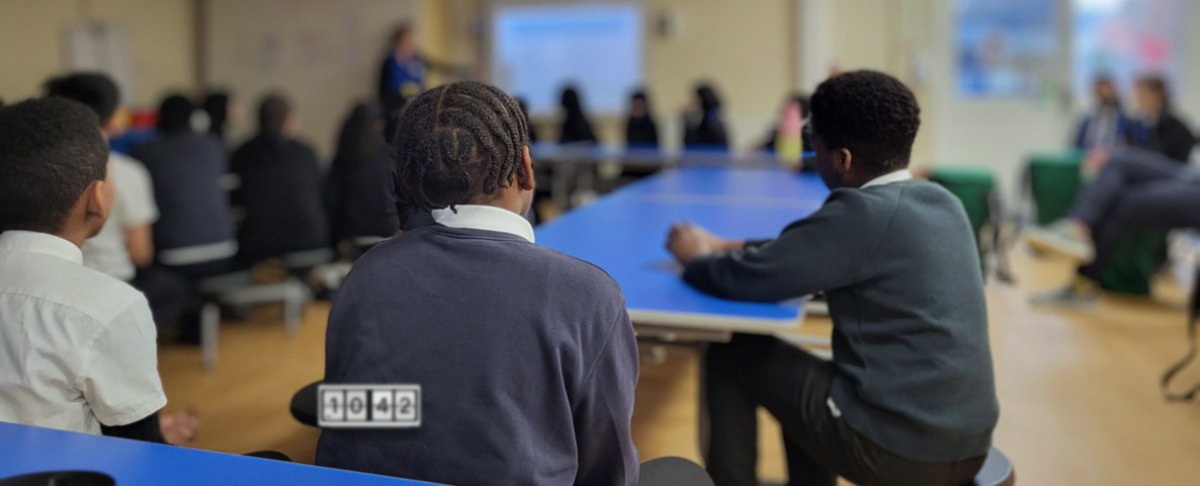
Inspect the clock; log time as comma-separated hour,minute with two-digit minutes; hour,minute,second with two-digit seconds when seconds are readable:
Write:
10,42
